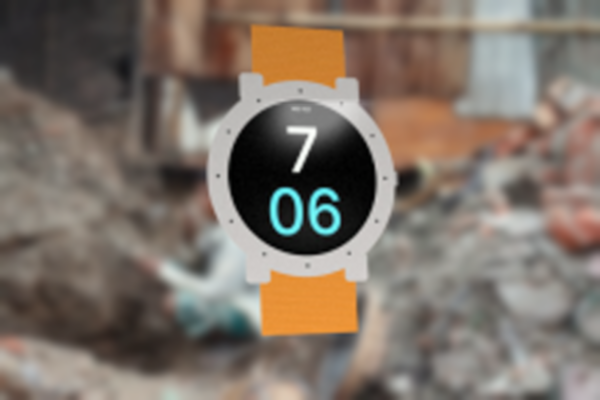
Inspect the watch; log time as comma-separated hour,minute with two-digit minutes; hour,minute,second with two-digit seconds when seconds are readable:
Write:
7,06
